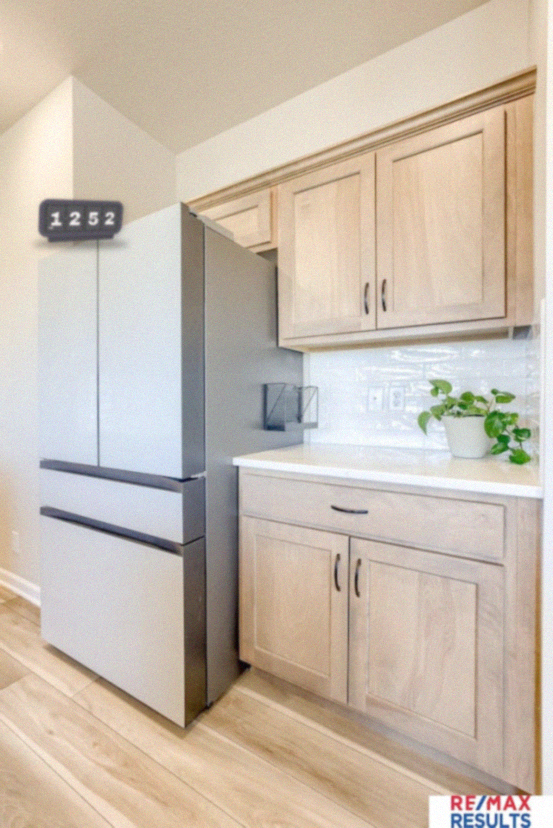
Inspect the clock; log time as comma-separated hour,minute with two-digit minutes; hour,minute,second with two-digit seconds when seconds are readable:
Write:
12,52
